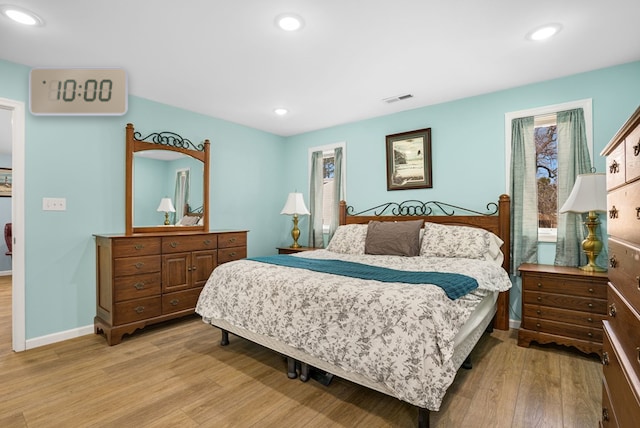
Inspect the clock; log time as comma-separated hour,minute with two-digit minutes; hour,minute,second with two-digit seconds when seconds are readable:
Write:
10,00
